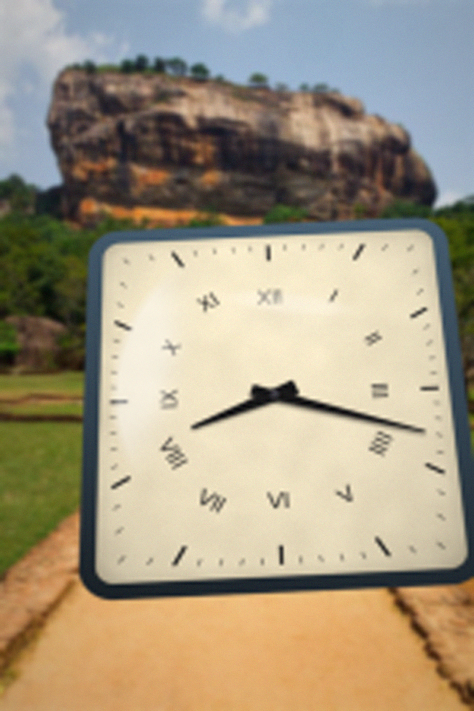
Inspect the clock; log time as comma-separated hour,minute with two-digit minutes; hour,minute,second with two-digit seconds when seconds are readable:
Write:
8,18
